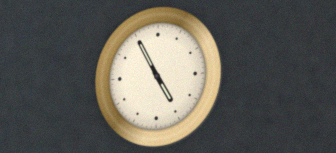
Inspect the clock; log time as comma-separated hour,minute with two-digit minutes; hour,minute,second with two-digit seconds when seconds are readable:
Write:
4,55
